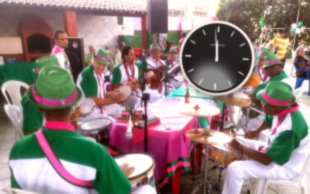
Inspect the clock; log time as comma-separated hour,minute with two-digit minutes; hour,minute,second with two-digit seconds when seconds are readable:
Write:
11,59
